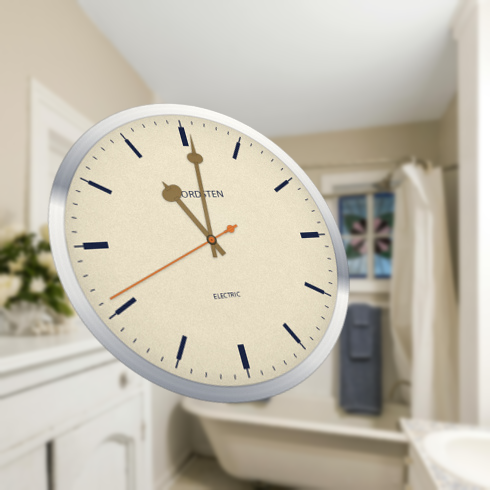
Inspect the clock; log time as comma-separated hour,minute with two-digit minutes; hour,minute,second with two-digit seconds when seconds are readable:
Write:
11,00,41
